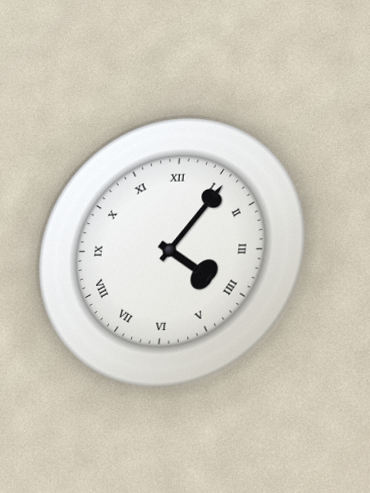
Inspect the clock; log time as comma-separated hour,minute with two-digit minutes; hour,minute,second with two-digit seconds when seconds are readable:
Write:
4,06
